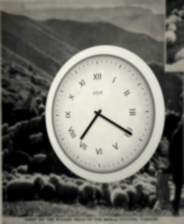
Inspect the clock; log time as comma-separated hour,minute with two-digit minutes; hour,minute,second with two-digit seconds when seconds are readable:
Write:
7,20
